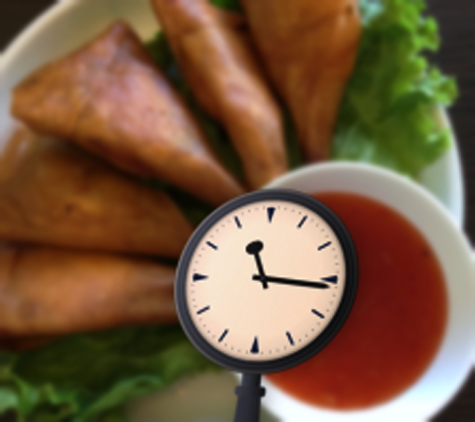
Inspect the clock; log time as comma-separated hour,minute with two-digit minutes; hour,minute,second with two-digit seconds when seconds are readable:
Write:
11,16
